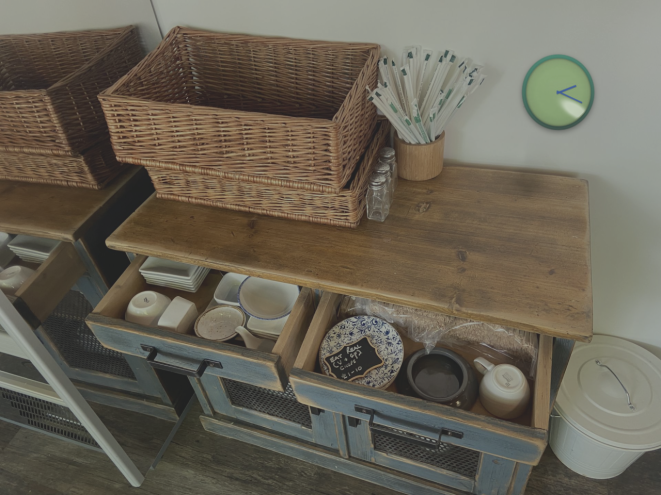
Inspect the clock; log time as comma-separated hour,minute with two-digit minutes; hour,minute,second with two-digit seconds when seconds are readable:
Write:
2,19
